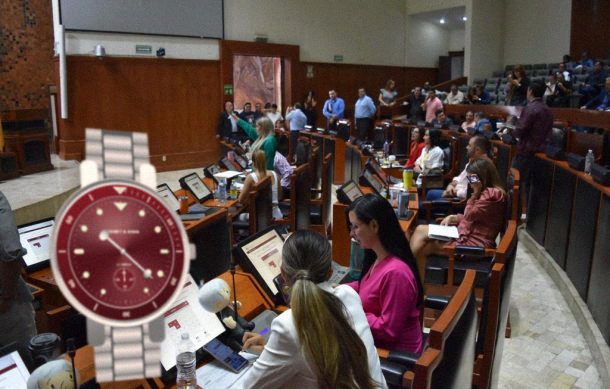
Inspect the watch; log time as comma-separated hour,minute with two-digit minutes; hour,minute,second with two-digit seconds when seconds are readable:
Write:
10,22
